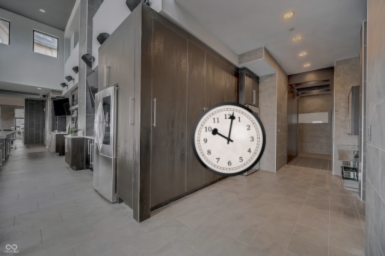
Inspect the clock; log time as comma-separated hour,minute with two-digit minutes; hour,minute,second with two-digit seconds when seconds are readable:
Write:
10,02
